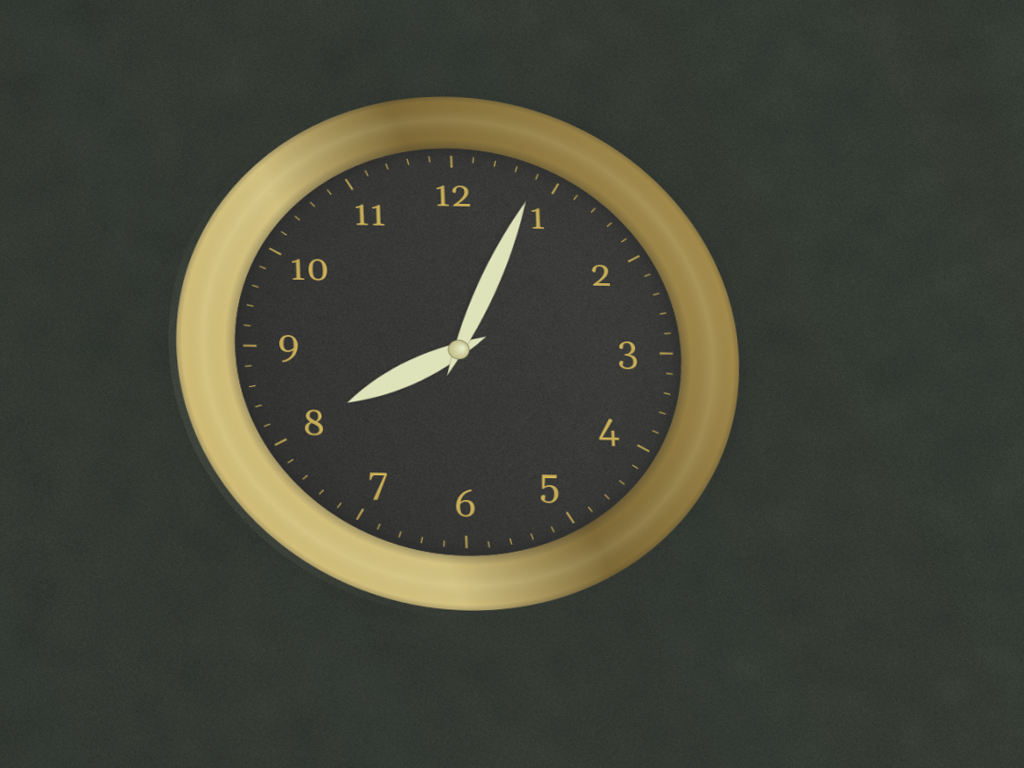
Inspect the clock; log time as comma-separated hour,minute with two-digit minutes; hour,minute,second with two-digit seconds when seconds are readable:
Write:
8,04
